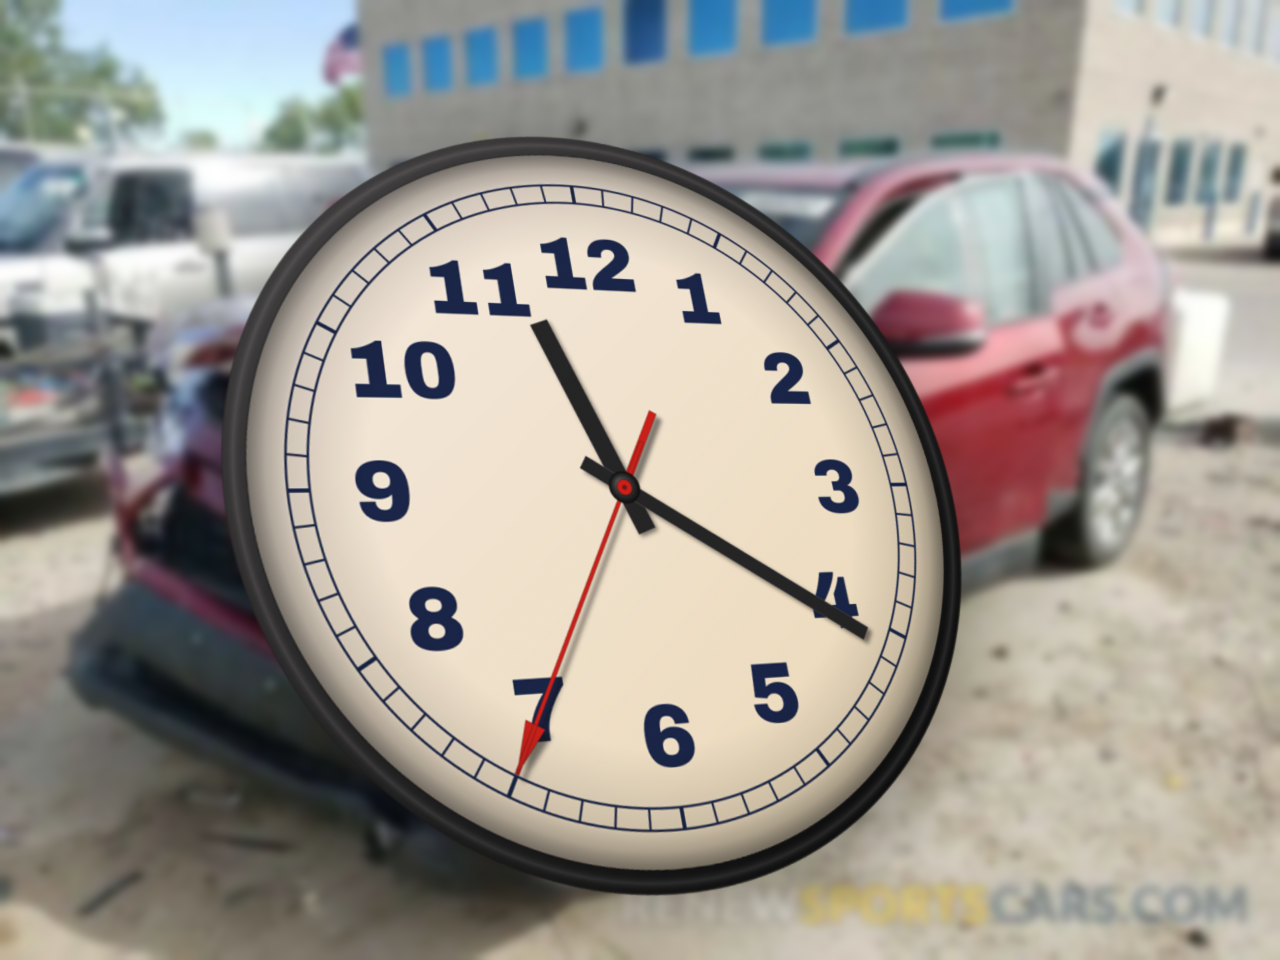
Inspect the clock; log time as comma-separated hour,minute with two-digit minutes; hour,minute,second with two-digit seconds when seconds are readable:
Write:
11,20,35
